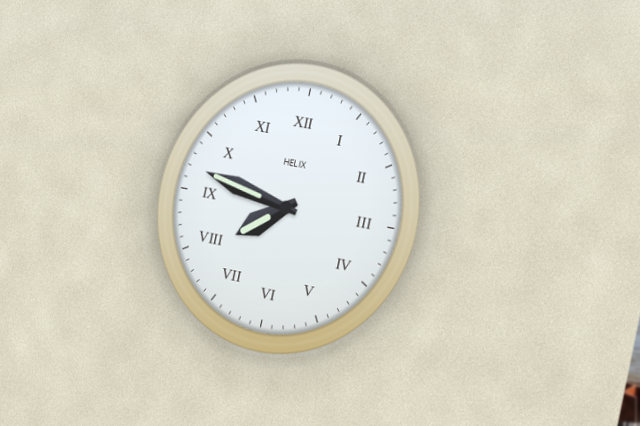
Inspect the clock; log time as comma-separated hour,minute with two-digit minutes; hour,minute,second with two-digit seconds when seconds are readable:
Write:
7,47
